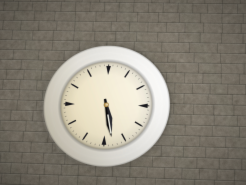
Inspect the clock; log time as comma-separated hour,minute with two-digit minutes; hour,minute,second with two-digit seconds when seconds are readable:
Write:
5,28
